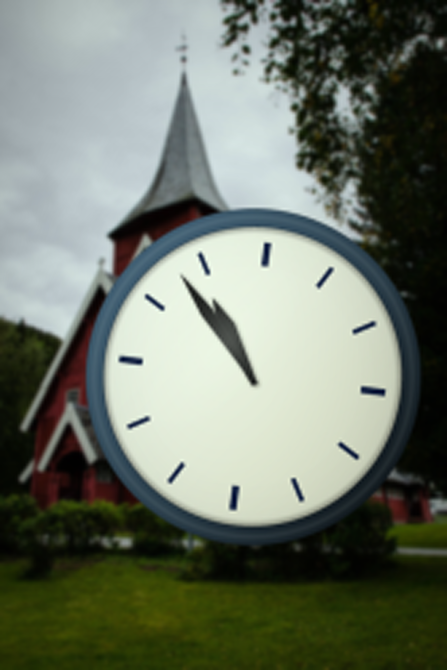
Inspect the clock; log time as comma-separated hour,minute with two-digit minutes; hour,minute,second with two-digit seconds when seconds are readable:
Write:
10,53
